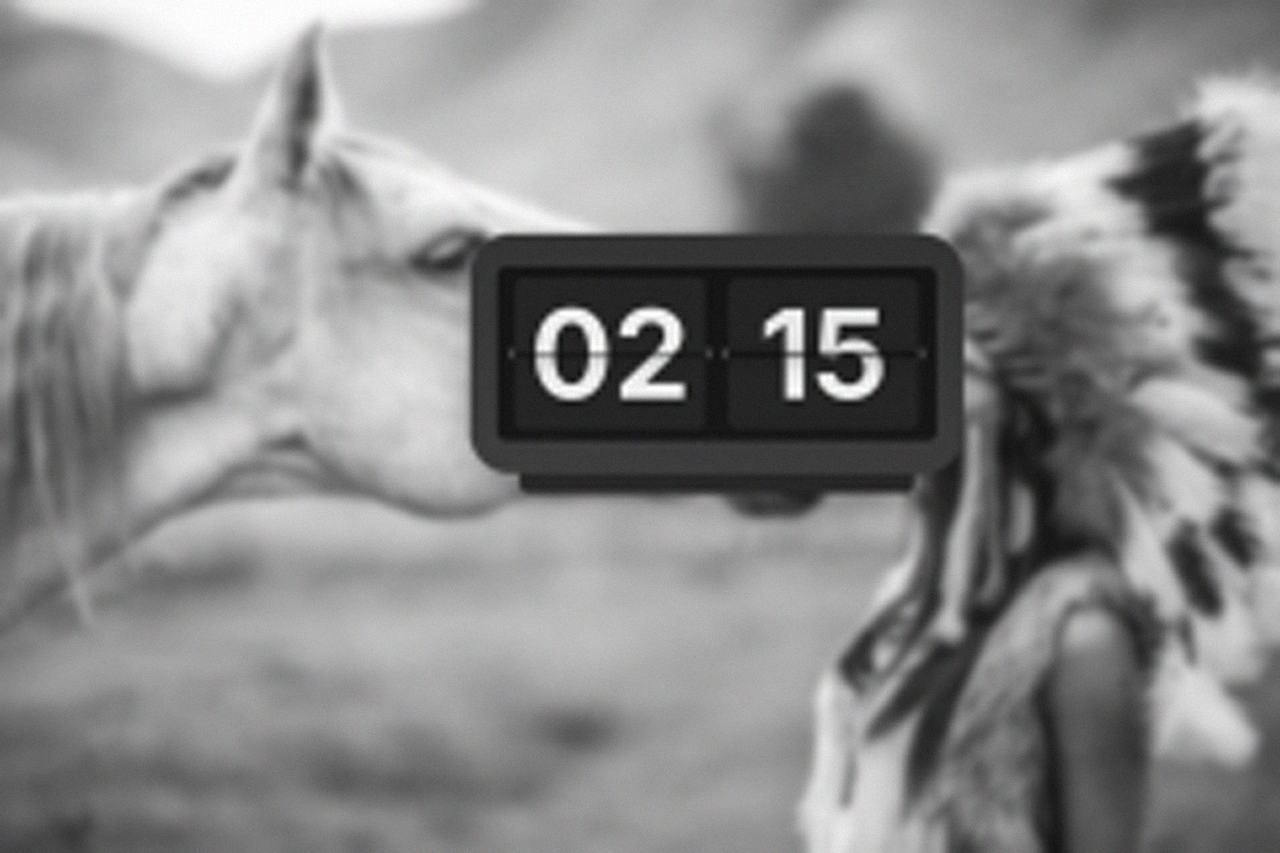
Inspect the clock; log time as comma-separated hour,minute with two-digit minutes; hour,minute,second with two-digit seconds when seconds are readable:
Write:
2,15
